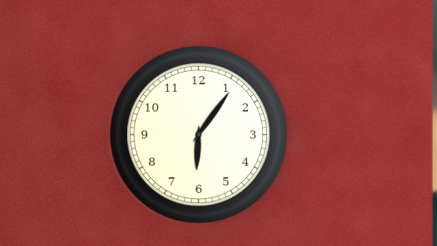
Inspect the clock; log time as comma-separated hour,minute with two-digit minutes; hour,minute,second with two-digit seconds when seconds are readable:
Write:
6,06
